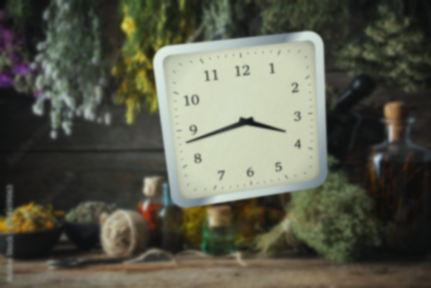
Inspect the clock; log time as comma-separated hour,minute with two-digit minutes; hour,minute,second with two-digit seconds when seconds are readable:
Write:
3,43
